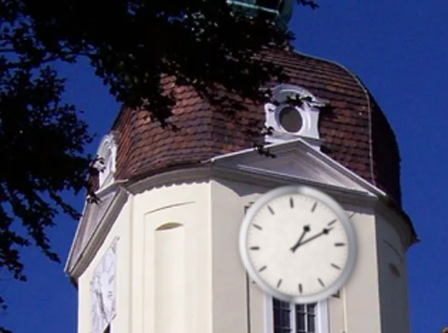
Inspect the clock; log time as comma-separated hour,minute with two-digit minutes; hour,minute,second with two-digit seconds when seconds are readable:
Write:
1,11
